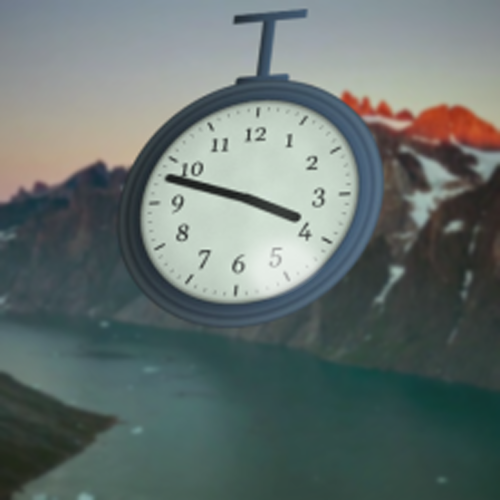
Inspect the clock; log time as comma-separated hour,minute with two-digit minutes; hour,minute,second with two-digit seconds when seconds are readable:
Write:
3,48
